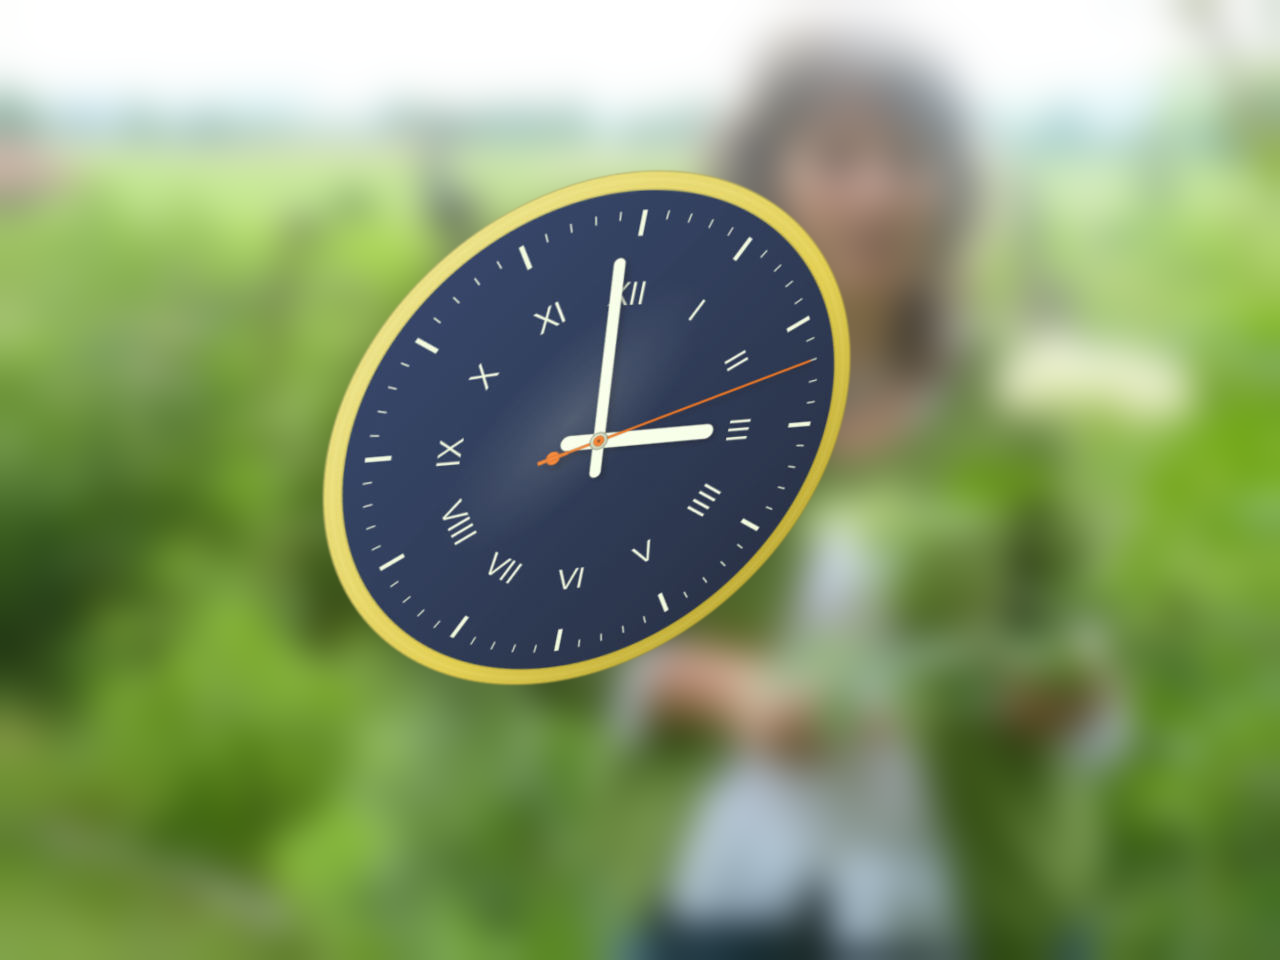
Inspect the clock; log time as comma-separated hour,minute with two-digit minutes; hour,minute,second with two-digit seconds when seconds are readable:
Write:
2,59,12
